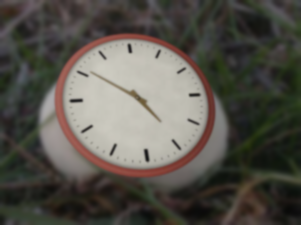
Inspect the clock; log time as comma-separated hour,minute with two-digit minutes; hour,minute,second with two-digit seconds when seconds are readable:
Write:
4,51
